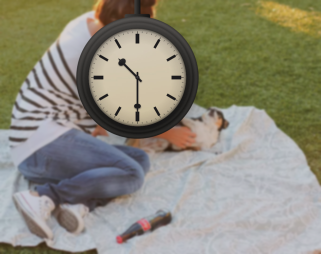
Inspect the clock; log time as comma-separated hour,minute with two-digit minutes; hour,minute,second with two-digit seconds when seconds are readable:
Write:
10,30
